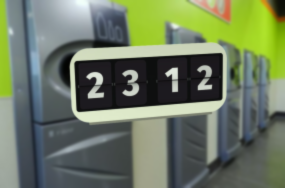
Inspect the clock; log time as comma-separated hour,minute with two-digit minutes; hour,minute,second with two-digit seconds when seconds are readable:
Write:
23,12
